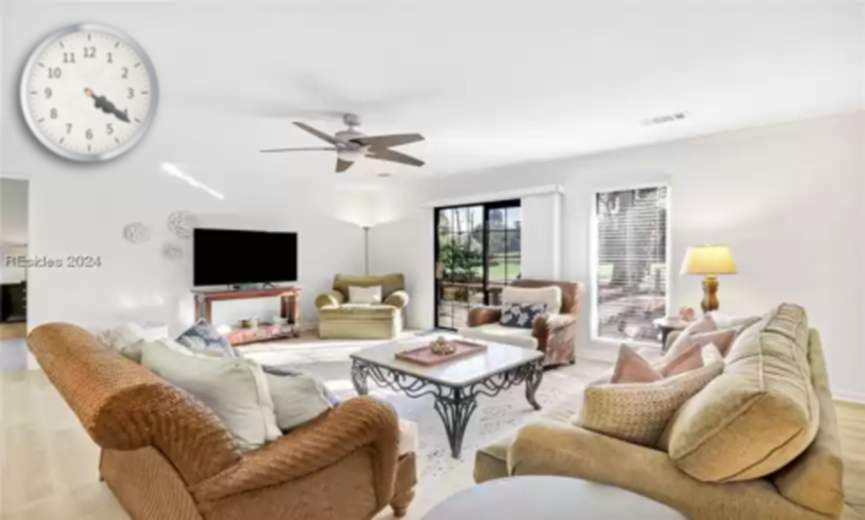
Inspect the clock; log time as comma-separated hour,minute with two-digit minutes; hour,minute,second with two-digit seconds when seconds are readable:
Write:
4,21
